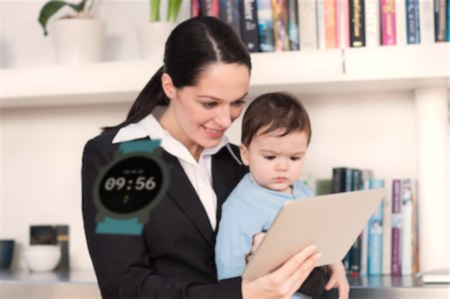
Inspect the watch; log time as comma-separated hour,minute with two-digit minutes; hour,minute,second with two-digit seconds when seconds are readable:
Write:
9,56
